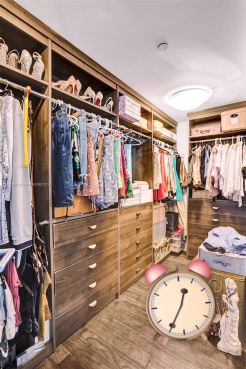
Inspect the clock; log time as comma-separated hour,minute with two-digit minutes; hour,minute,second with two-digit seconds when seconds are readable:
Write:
12,35
